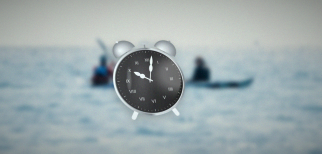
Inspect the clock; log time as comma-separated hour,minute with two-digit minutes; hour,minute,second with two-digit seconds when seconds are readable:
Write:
10,02
